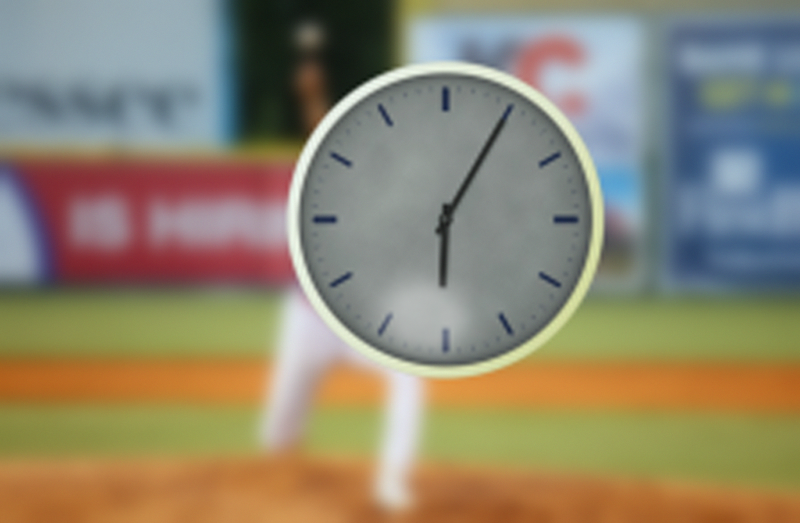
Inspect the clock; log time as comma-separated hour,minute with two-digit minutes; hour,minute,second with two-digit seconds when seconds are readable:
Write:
6,05
